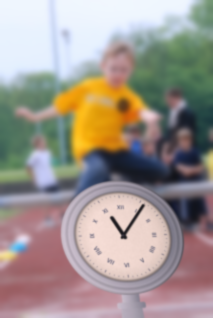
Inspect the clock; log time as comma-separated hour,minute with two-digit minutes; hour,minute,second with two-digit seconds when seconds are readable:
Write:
11,06
